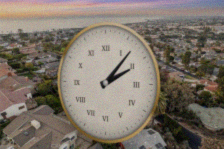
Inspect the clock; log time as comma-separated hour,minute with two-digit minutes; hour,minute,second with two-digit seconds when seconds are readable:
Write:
2,07
